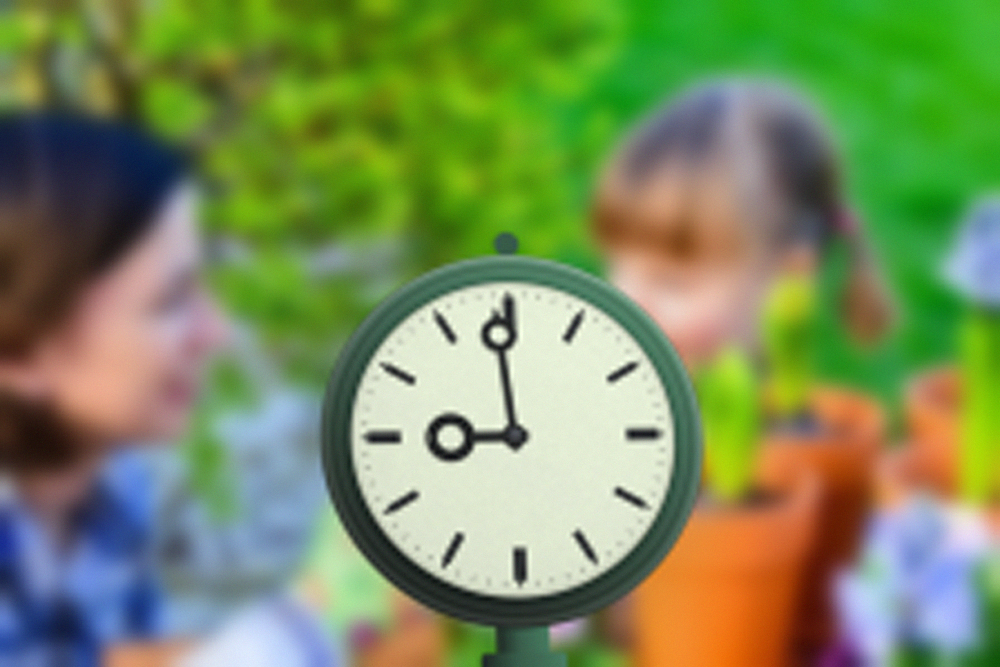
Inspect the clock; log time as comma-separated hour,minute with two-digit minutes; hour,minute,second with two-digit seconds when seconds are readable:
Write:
8,59
